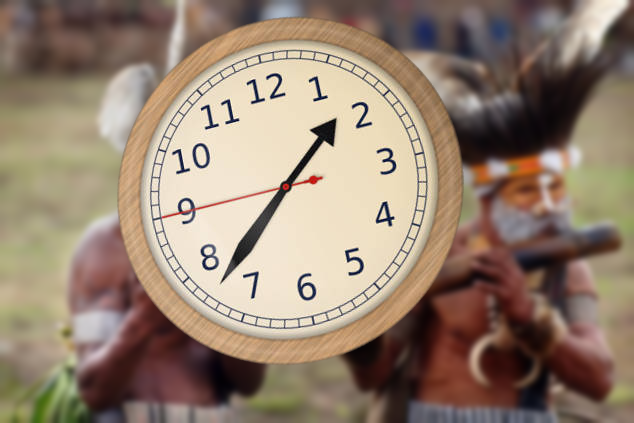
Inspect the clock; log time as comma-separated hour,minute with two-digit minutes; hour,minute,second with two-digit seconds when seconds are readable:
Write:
1,37,45
